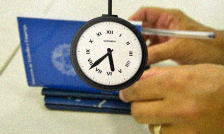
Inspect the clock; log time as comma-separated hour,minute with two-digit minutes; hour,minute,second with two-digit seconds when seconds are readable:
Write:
5,38
